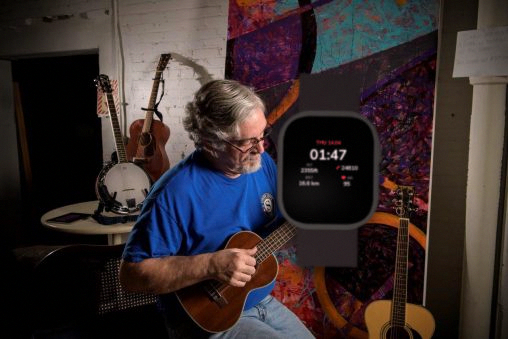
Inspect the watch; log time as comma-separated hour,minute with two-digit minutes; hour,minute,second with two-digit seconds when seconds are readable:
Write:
1,47
